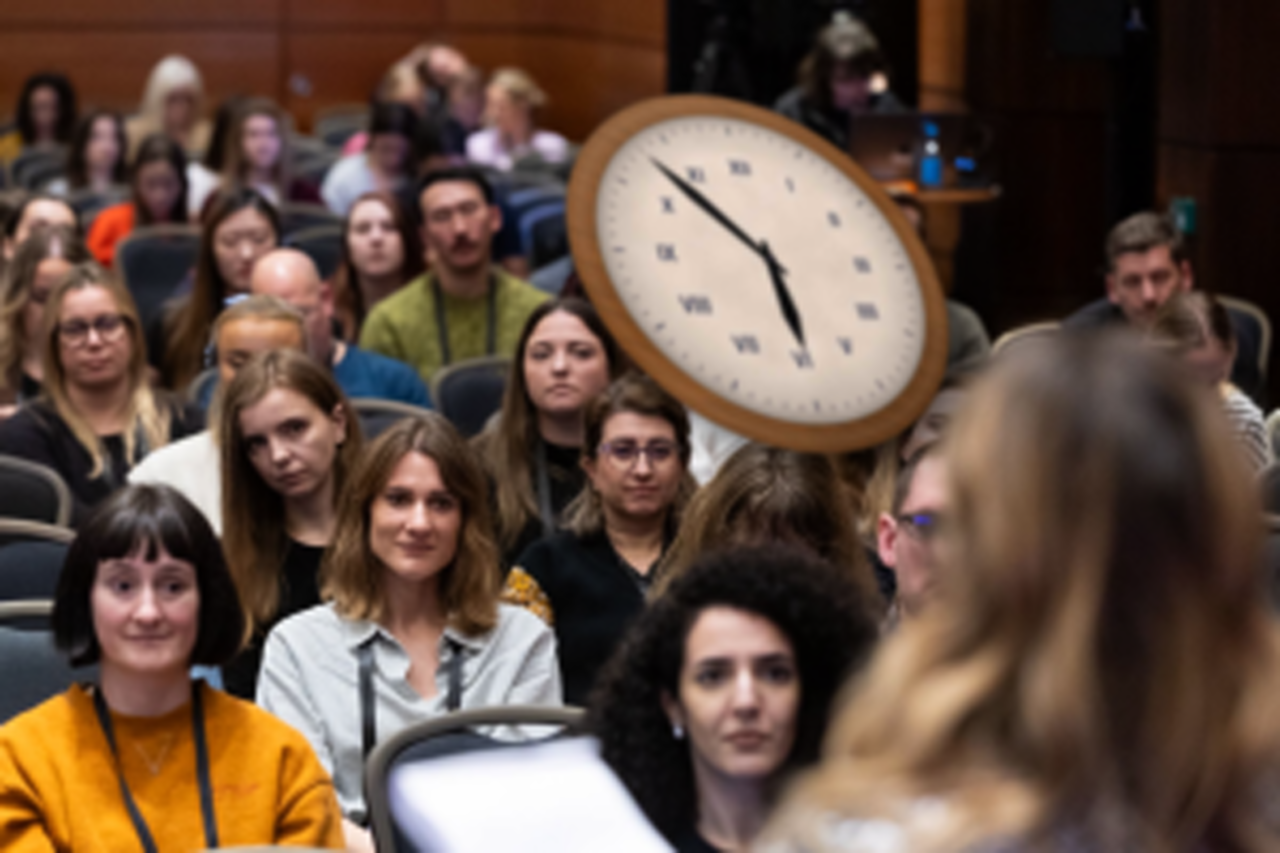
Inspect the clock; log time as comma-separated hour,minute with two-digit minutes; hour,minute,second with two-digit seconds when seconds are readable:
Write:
5,53
